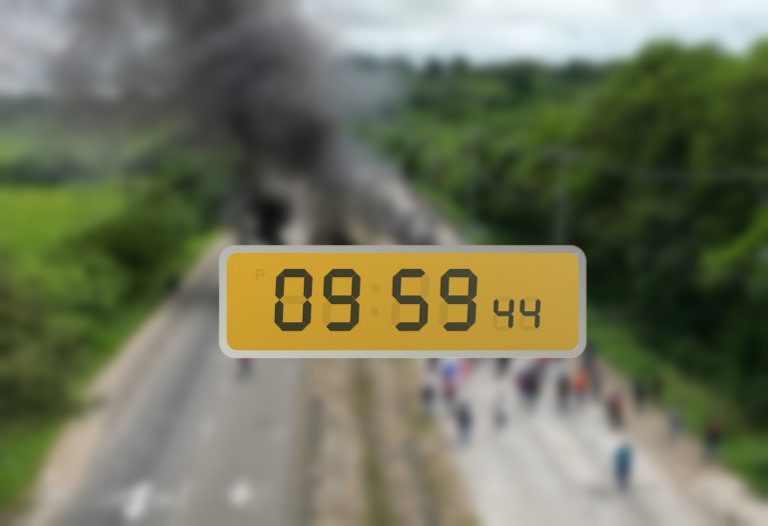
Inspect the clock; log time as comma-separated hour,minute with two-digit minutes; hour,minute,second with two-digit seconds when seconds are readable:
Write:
9,59,44
